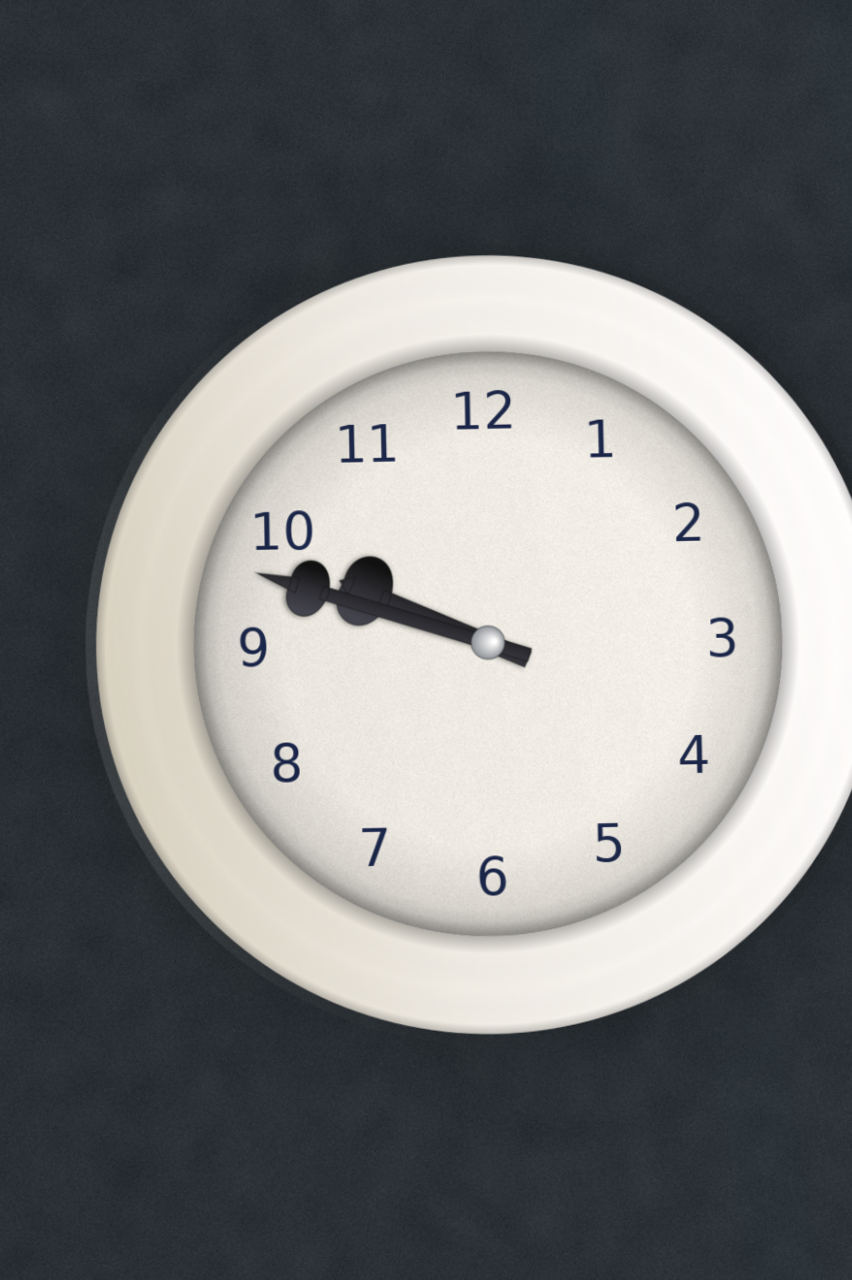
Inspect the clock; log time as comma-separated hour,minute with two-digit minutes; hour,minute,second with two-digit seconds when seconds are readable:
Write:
9,48
